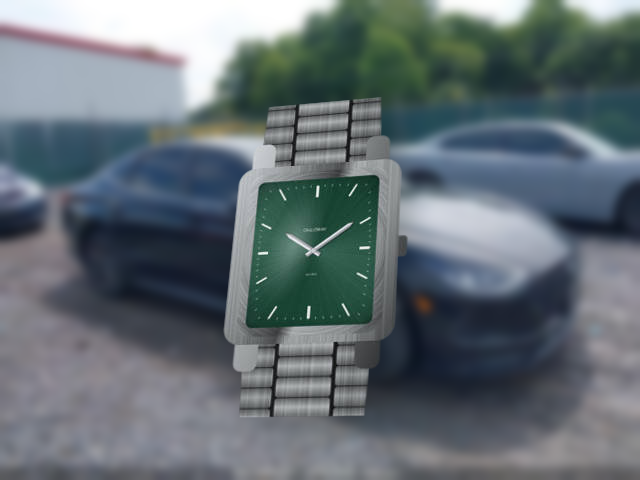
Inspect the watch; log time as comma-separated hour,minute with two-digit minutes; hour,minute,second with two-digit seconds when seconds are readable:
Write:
10,09
